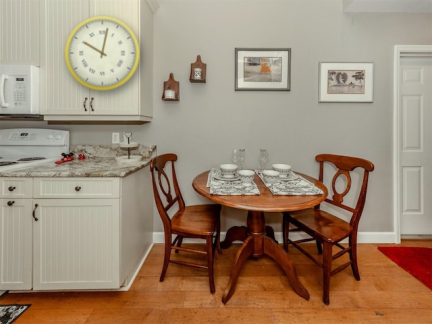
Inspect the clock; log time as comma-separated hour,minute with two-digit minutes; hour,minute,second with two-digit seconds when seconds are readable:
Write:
10,02
